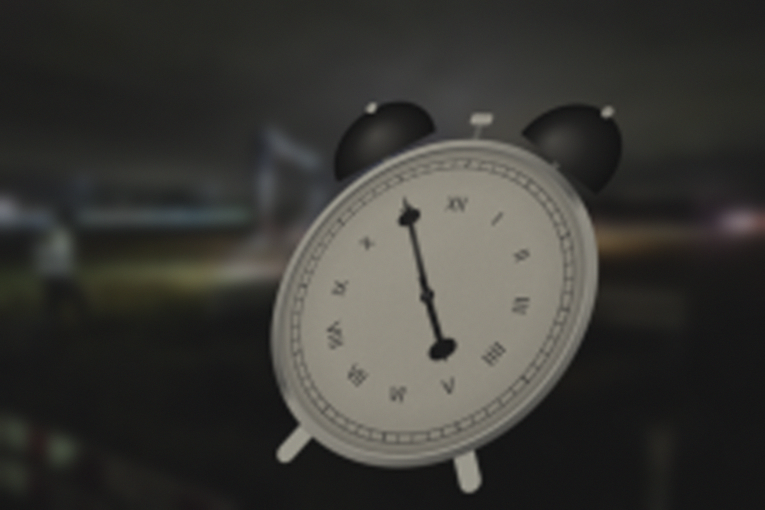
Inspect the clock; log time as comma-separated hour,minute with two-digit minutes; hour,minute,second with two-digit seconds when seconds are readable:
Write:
4,55
